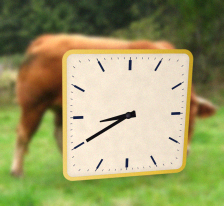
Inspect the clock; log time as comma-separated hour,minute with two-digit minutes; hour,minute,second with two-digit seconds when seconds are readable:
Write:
8,40
